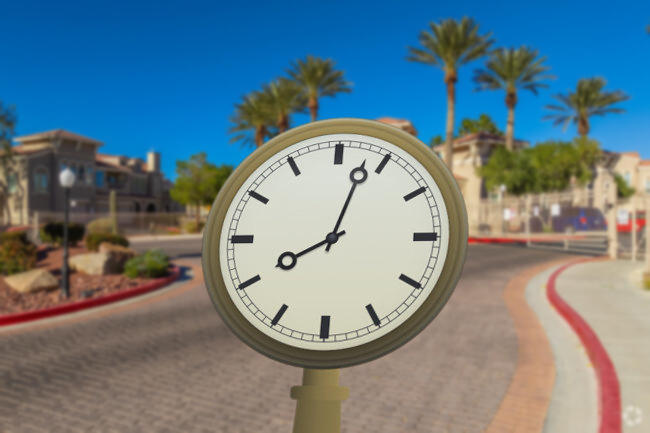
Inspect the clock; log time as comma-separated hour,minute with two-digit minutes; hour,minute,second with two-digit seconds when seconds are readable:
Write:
8,03
